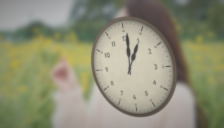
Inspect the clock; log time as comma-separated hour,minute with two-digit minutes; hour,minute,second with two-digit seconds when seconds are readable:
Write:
1,01
